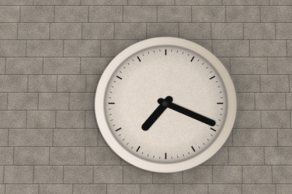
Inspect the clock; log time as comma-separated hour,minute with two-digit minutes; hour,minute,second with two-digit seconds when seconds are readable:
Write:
7,19
